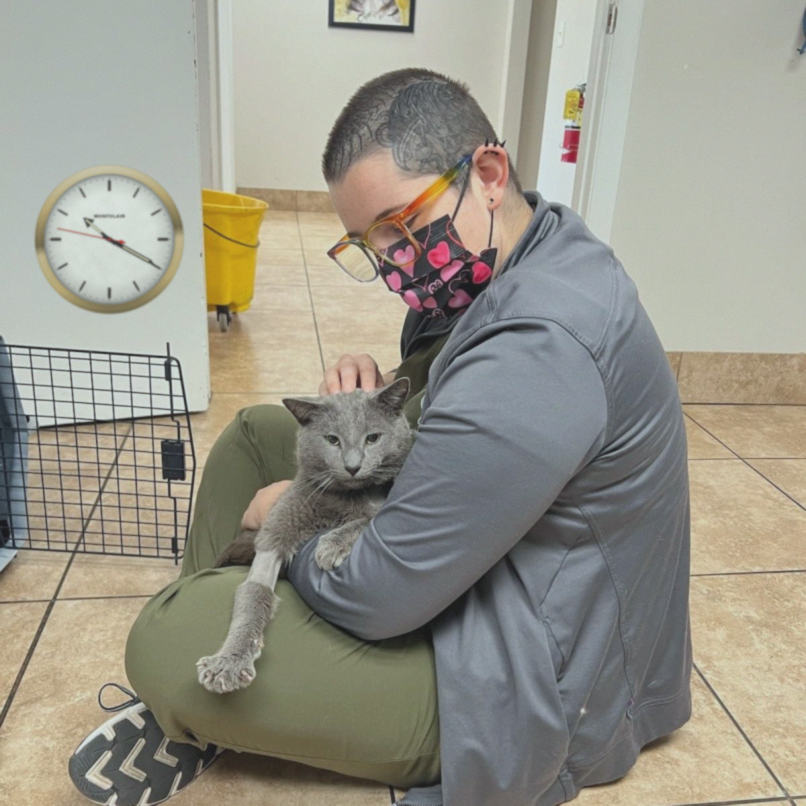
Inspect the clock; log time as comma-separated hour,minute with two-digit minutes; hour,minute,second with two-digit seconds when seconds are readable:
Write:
10,19,47
